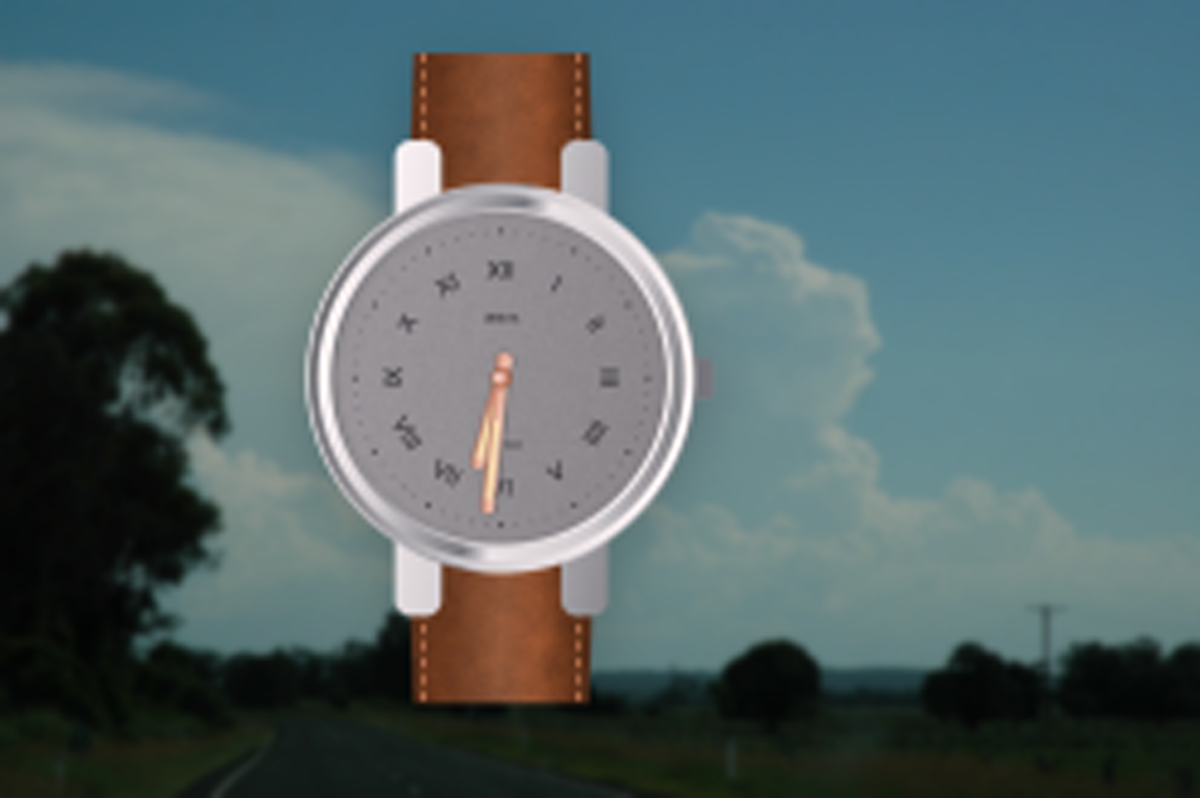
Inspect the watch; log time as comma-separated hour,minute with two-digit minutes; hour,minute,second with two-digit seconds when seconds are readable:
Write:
6,31
